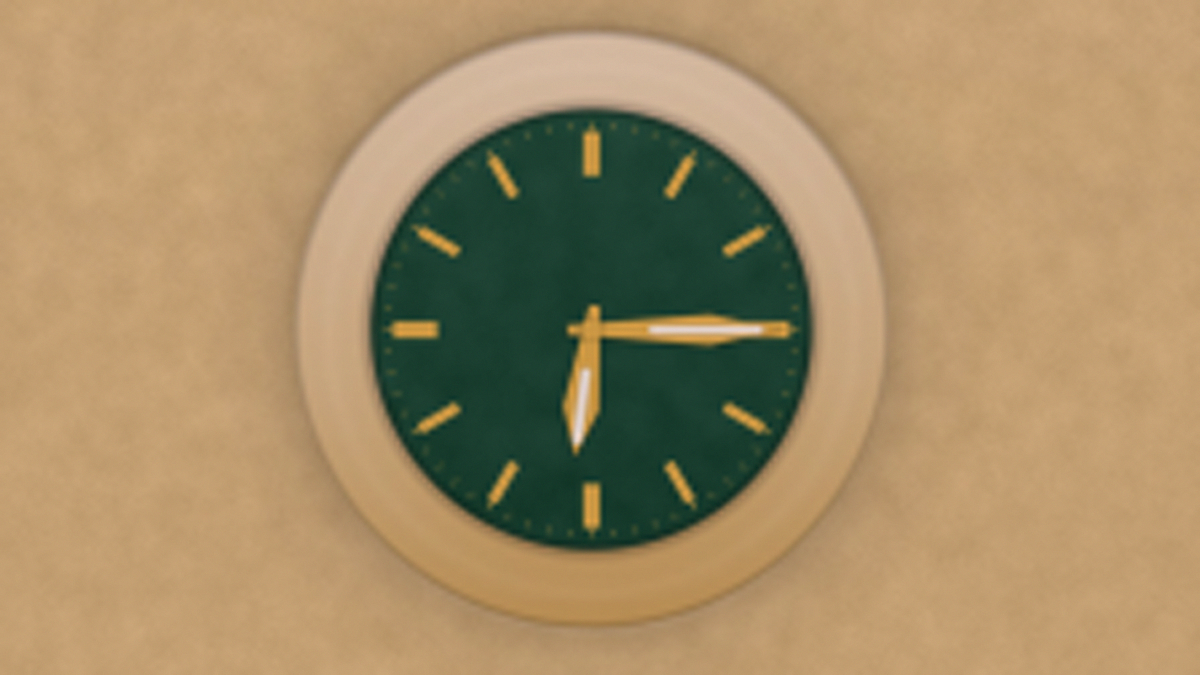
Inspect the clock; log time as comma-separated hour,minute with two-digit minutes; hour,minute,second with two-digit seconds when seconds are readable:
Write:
6,15
